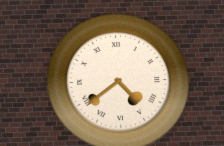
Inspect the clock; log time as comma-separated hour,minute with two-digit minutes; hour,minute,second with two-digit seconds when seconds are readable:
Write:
4,39
